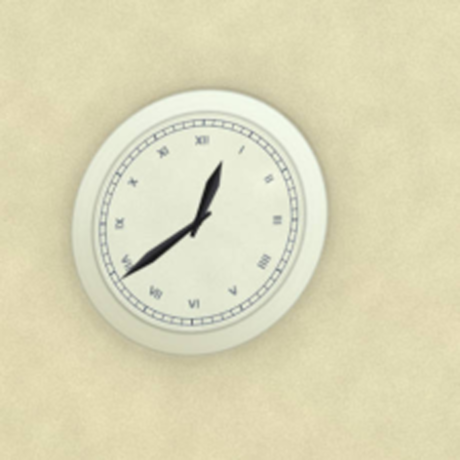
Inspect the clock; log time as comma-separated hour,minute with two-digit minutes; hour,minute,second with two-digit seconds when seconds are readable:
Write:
12,39
